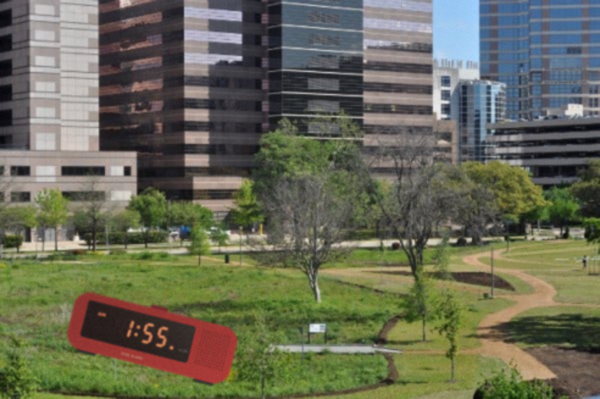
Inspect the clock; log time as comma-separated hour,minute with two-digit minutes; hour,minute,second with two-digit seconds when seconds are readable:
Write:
1,55
